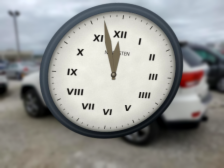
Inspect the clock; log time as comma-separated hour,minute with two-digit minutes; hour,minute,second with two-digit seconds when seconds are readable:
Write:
11,57
